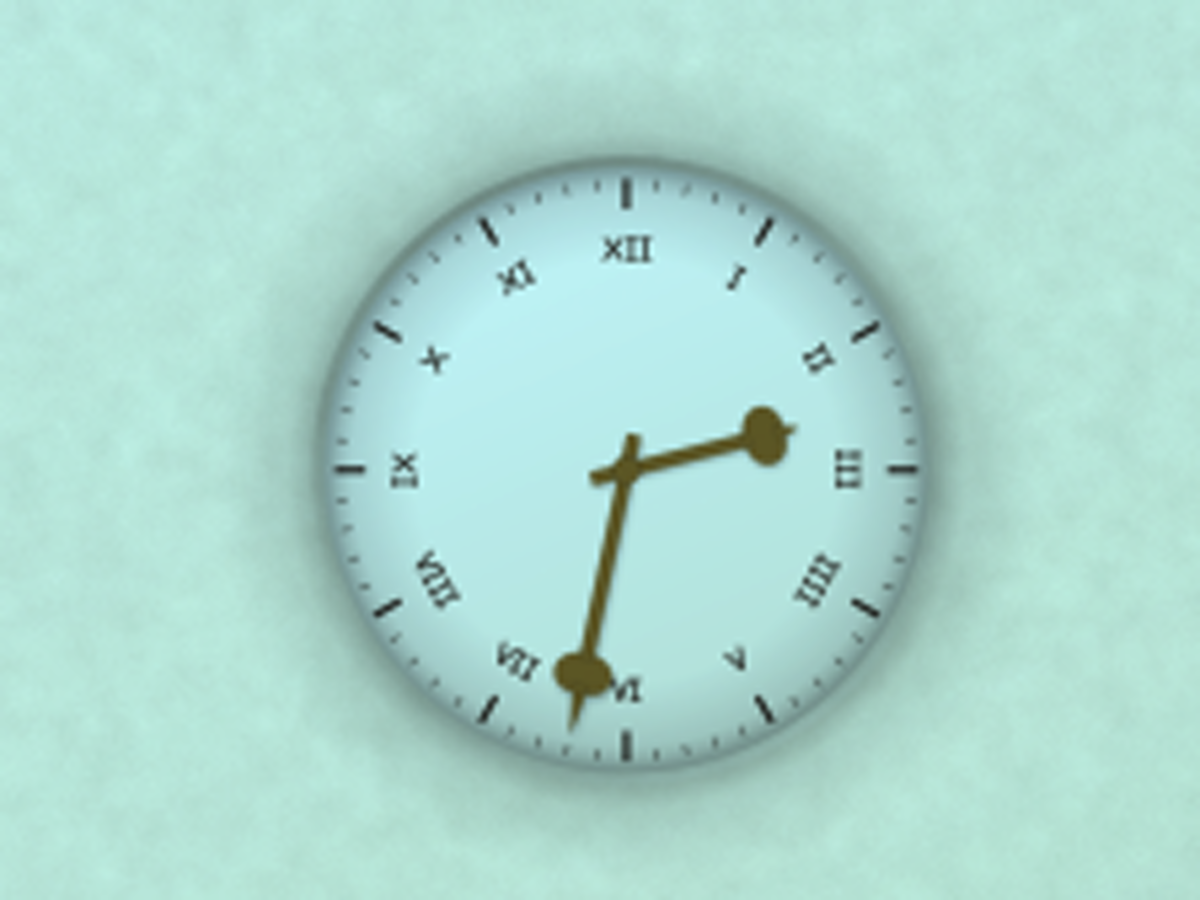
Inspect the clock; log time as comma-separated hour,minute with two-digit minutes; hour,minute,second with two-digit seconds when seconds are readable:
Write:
2,32
